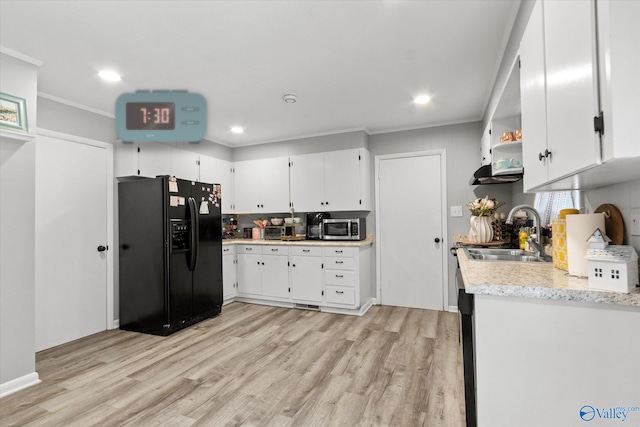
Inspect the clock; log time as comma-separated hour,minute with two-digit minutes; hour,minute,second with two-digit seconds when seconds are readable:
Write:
7,30
